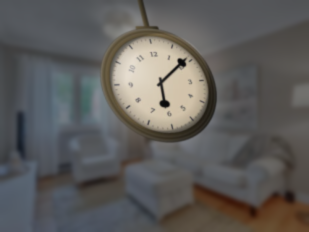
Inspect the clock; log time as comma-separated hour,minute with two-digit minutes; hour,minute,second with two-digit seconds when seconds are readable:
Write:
6,09
